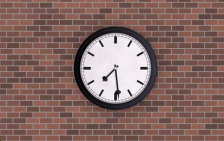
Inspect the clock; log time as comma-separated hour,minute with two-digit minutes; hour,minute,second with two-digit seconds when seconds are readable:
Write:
7,29
